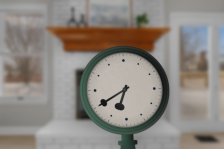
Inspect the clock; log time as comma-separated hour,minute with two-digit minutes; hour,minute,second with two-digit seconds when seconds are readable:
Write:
6,40
